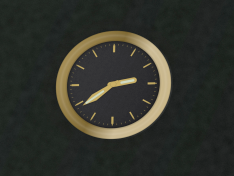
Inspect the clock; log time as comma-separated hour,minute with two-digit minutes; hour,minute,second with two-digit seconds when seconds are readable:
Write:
2,39
